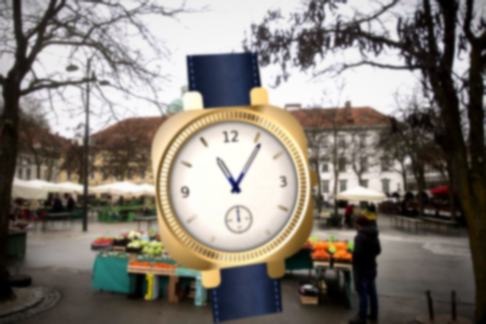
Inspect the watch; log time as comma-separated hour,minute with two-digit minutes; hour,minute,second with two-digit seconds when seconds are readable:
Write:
11,06
